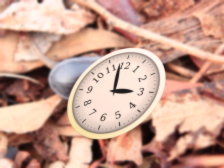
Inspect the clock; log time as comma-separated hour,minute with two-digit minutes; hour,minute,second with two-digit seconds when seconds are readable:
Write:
2,58
